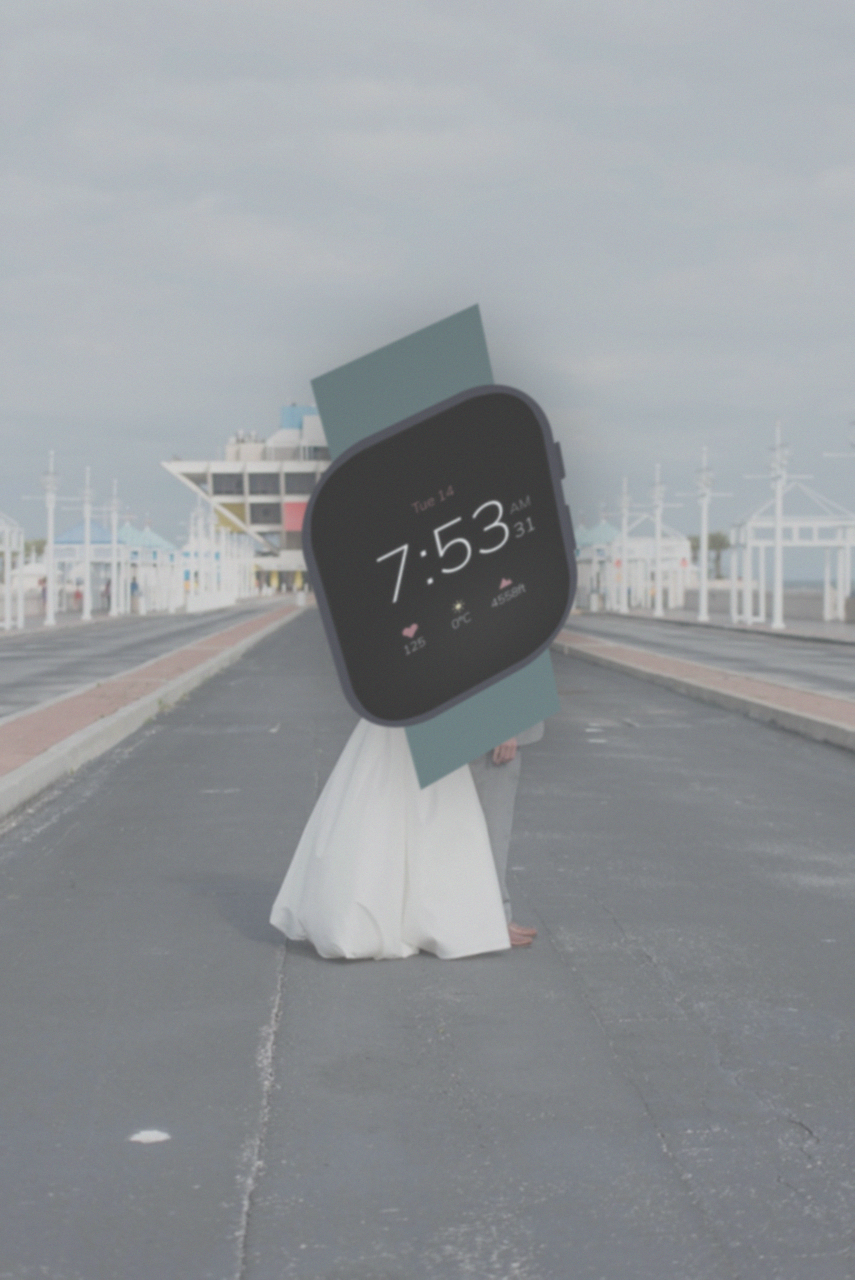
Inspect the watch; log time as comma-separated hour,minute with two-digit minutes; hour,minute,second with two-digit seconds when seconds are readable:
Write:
7,53,31
